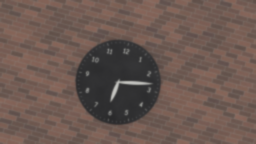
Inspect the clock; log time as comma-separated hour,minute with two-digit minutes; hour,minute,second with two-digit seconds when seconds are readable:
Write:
6,13
